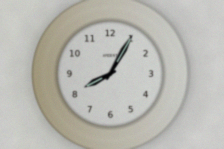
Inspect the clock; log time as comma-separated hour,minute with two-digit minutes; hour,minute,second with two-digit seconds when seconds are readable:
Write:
8,05
